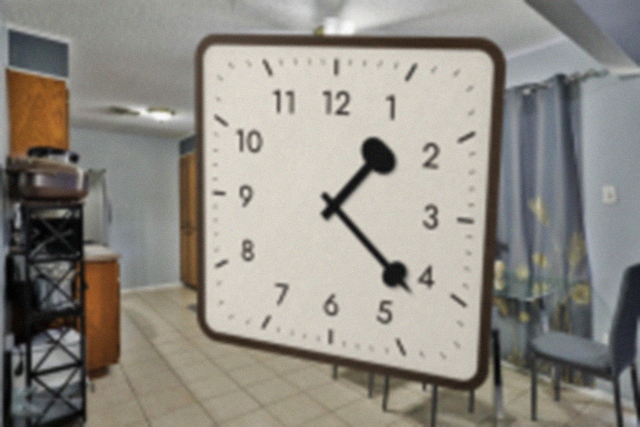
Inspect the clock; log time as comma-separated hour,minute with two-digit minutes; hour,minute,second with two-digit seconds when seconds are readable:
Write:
1,22
